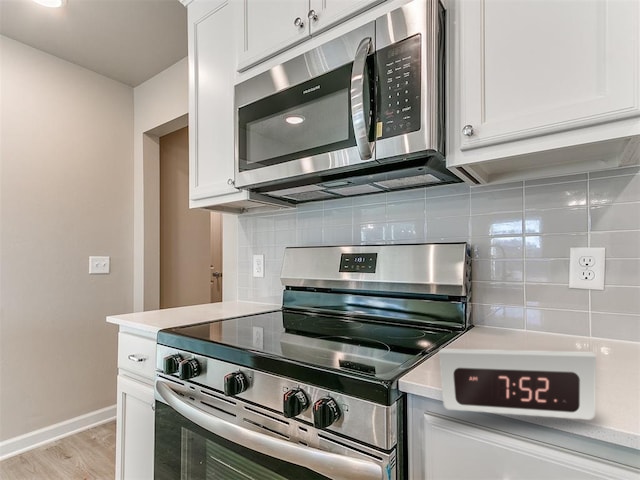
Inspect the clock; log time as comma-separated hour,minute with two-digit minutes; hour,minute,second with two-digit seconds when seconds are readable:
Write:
7,52
